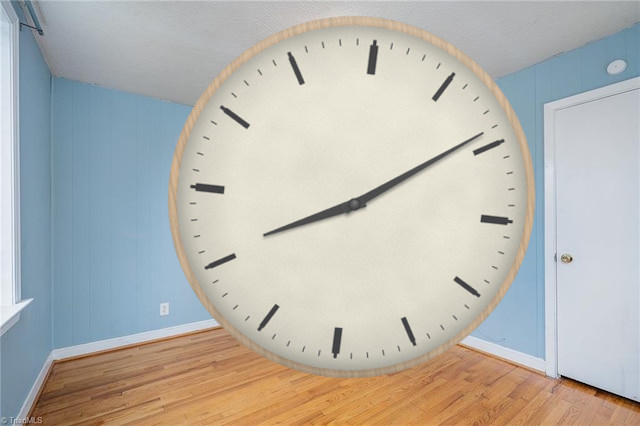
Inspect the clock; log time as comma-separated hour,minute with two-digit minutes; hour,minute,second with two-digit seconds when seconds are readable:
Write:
8,09
